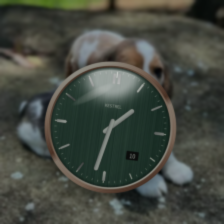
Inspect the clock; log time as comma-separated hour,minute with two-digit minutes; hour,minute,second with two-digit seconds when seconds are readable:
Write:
1,32
